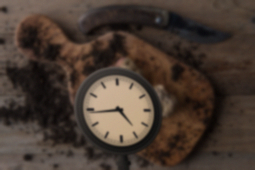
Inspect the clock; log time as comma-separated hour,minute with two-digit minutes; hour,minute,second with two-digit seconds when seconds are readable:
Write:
4,44
